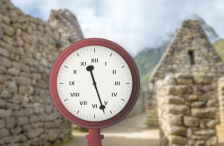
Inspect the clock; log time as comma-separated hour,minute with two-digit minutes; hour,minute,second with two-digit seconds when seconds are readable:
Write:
11,27
